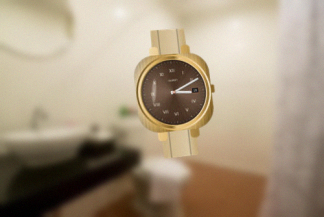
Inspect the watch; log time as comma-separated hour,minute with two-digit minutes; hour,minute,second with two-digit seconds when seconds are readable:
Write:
3,11
